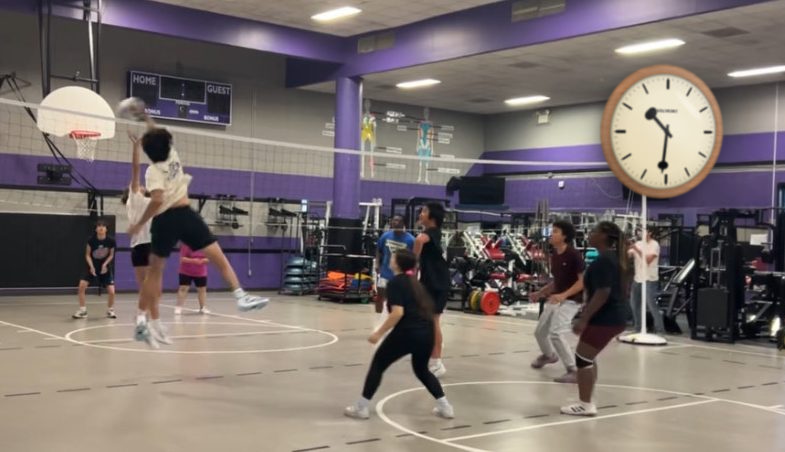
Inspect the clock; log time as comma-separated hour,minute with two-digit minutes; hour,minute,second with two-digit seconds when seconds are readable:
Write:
10,31
